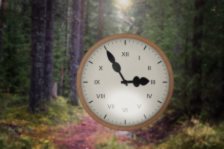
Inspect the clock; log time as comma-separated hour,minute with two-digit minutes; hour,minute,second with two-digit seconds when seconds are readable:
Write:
2,55
